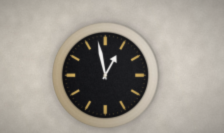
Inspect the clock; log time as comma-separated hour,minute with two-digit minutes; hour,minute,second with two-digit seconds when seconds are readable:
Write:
12,58
